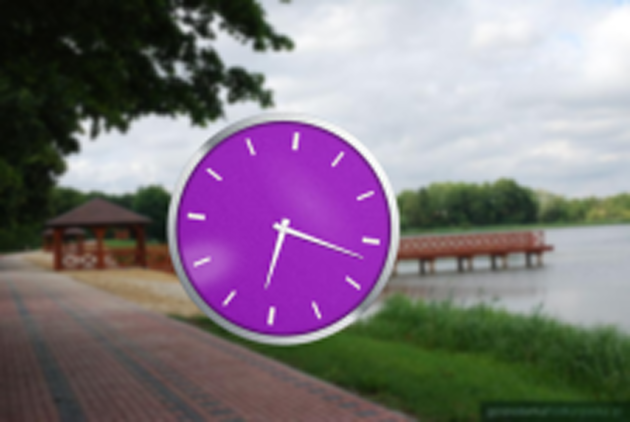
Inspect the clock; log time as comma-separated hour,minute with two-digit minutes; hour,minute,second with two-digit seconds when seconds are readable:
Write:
6,17
